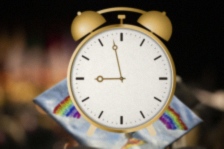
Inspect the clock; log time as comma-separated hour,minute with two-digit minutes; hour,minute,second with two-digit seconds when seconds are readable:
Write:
8,58
